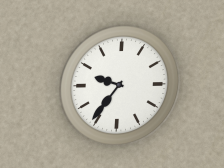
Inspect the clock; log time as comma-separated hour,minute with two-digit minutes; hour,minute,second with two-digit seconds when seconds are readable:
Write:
9,36
